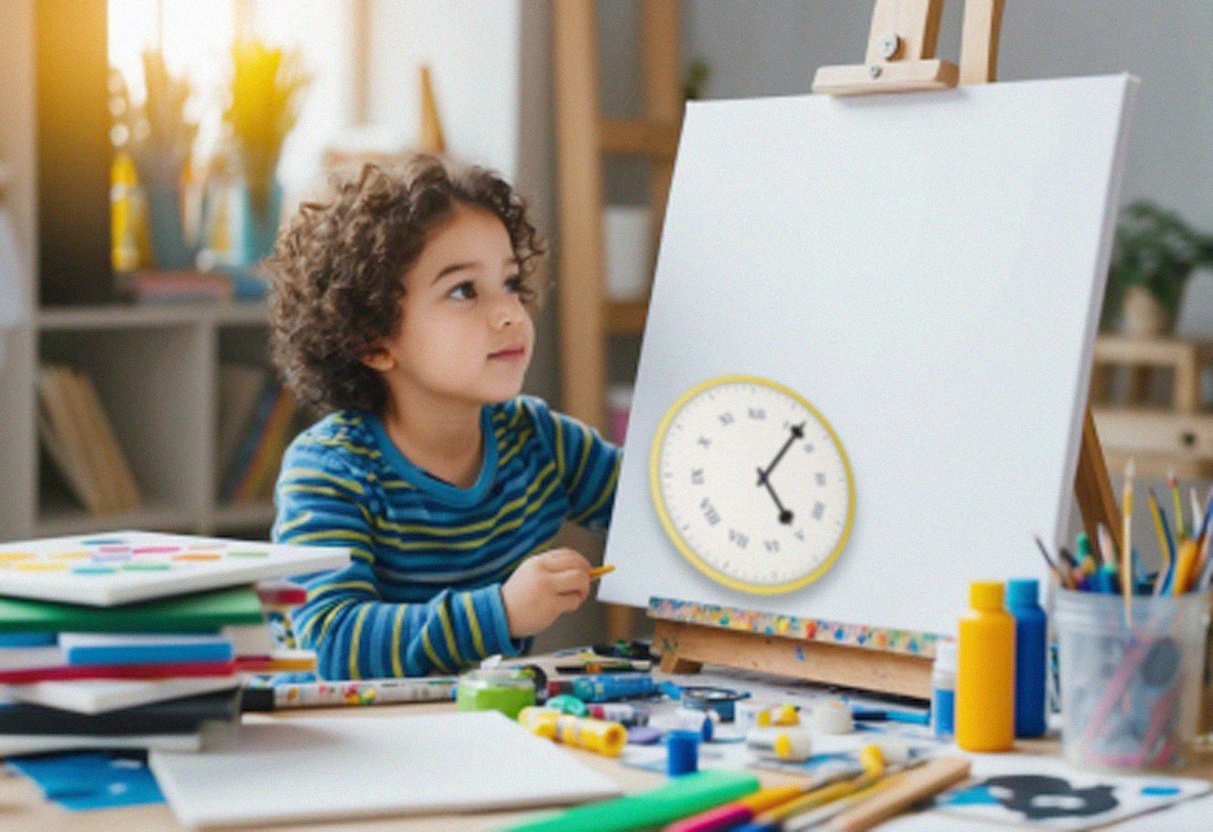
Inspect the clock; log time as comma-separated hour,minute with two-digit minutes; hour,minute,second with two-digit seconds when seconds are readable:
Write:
5,07
